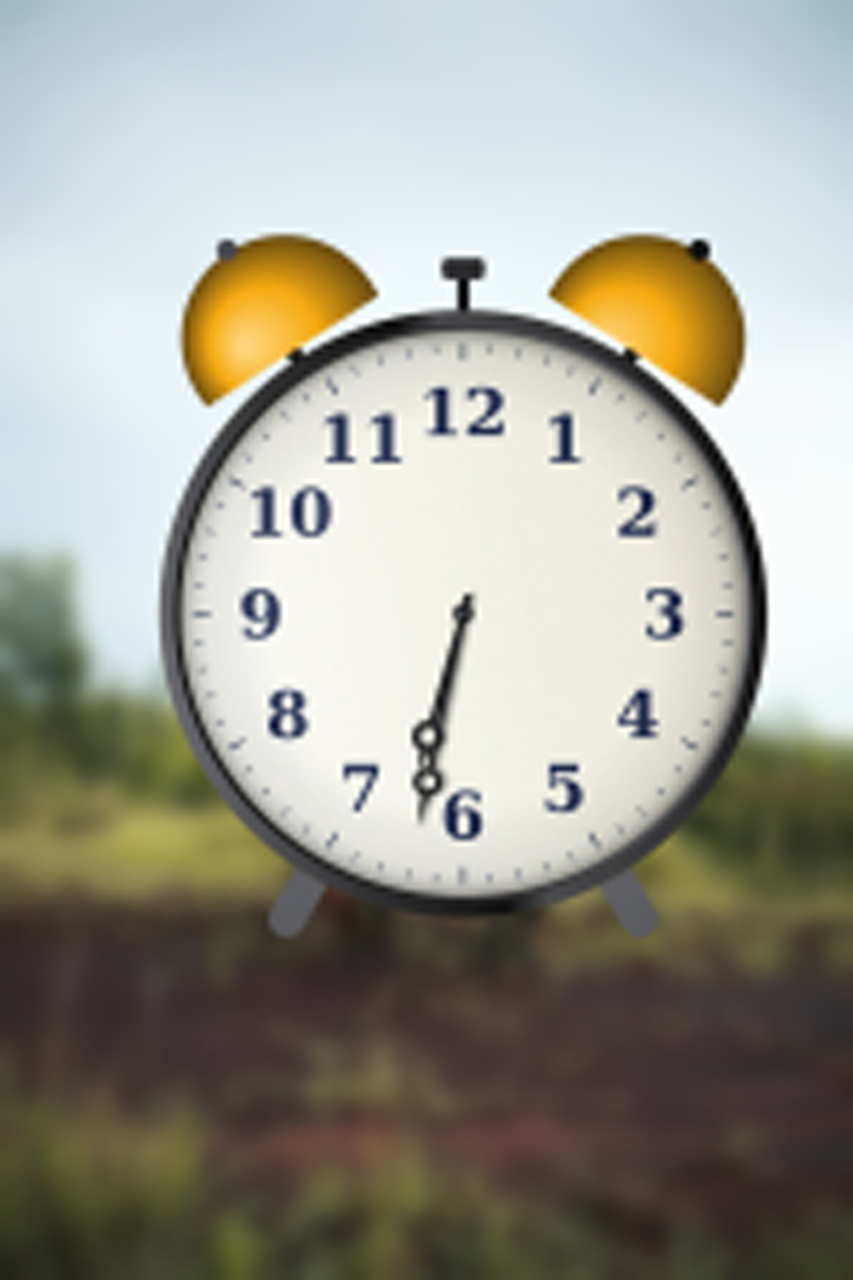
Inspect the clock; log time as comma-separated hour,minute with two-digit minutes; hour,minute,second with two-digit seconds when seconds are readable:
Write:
6,32
